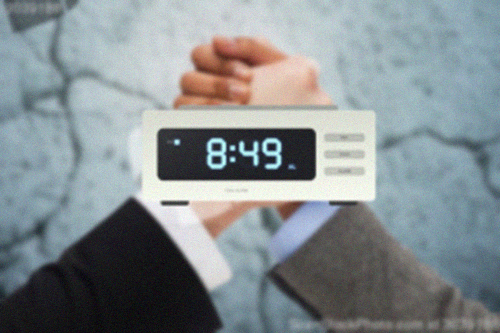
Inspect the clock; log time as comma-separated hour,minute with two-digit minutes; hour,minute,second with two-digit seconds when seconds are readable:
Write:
8,49
